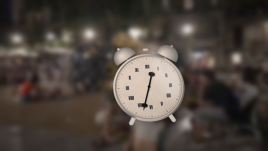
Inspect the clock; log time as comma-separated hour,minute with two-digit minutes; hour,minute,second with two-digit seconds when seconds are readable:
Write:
12,33
